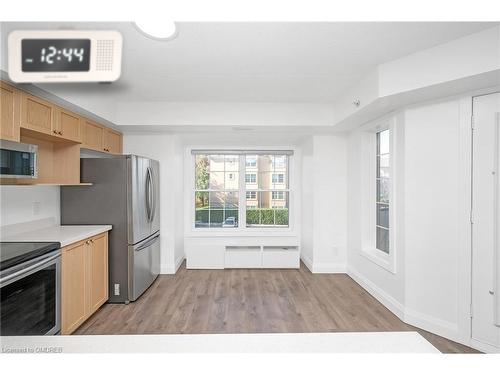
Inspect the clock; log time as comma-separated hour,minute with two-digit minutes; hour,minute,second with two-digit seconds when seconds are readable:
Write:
12,44
